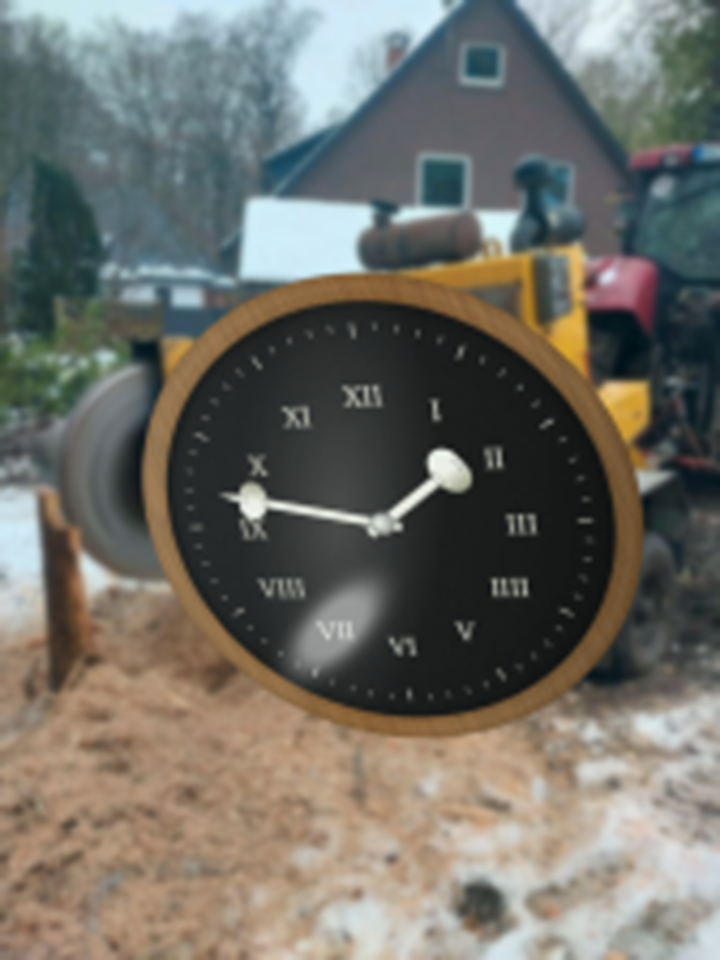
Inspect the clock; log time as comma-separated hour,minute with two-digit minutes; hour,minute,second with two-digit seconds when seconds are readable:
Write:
1,47
